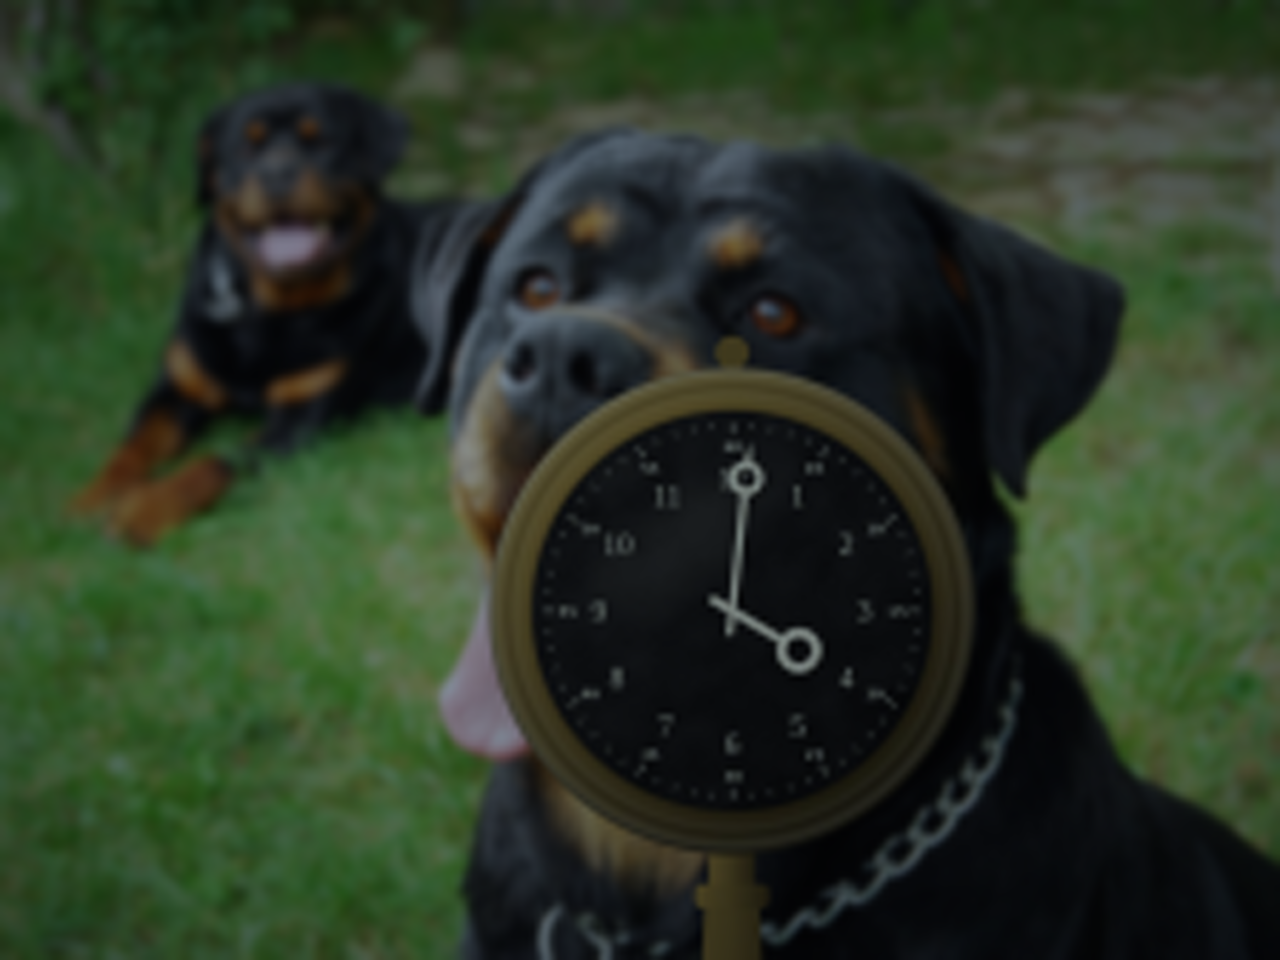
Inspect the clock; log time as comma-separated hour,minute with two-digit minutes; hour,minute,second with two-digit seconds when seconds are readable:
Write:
4,01
